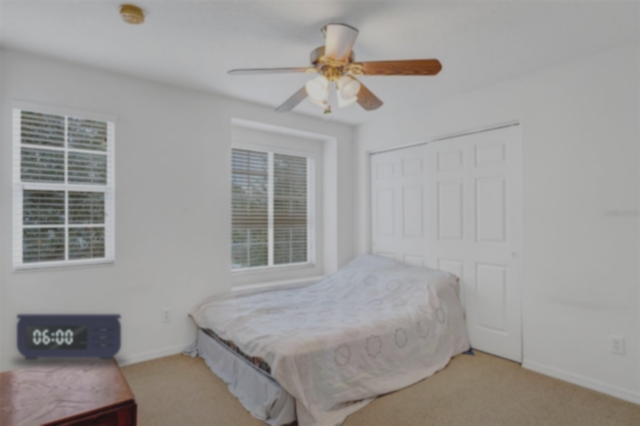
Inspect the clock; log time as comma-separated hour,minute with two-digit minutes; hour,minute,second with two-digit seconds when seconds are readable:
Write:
6,00
